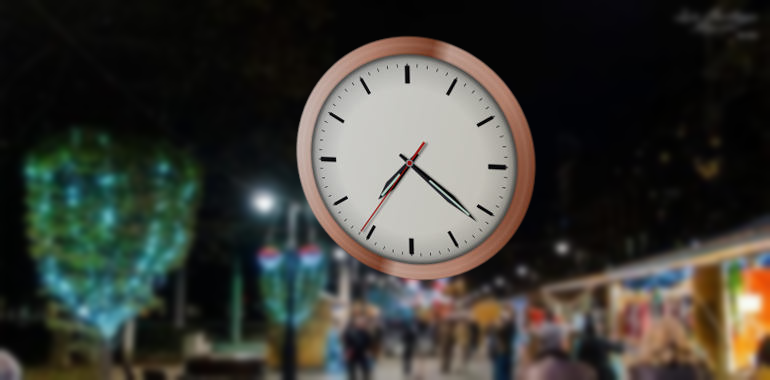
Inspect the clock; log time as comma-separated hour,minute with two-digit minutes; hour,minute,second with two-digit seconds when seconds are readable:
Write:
7,21,36
